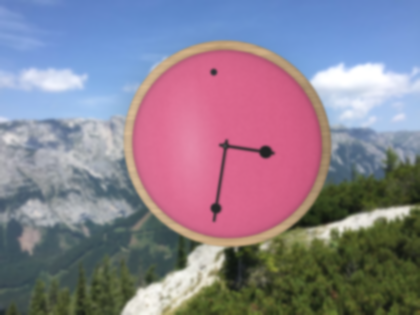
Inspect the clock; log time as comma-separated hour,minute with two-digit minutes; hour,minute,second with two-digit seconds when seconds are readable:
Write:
3,33
